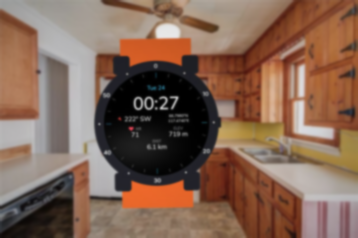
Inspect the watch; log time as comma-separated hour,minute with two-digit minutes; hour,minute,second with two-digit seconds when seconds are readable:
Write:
0,27
